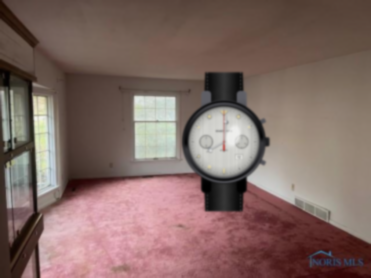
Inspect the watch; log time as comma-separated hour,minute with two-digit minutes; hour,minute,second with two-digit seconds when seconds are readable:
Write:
8,01
